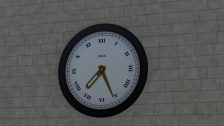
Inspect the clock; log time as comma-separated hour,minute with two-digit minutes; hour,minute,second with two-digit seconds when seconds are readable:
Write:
7,26
